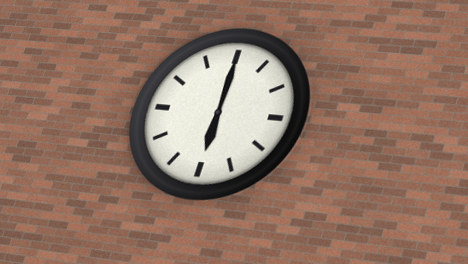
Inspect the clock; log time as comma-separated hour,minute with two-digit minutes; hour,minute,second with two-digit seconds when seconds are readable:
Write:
6,00
